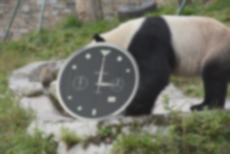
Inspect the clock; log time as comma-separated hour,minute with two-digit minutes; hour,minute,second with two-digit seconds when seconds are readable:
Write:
3,00
